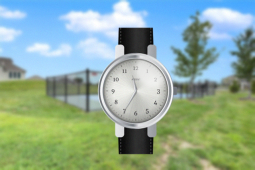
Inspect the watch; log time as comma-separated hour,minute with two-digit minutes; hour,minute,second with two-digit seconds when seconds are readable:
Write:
11,35
